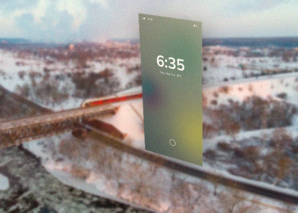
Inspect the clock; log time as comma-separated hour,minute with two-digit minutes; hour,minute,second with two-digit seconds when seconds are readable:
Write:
6,35
